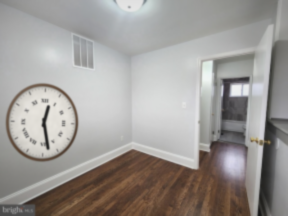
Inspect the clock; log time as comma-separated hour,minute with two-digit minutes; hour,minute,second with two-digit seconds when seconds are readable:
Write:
12,28
